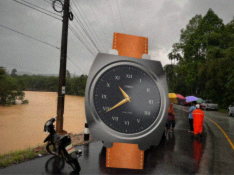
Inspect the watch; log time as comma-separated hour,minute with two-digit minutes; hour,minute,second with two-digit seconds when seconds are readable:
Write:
10,39
